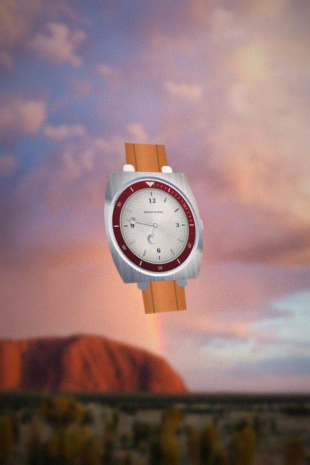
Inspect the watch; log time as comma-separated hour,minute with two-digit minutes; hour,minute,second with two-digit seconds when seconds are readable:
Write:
6,47
